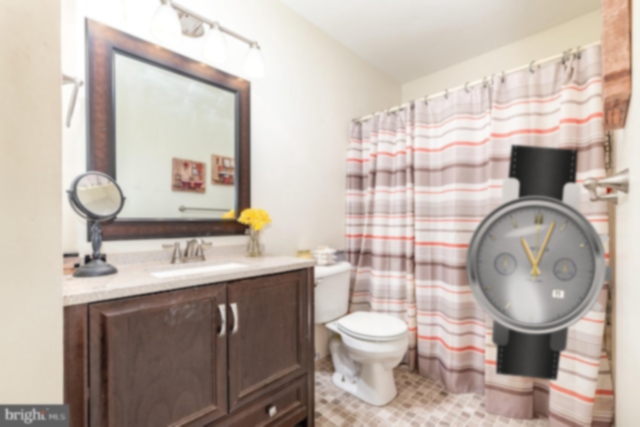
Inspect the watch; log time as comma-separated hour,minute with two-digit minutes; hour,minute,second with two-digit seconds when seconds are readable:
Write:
11,03
